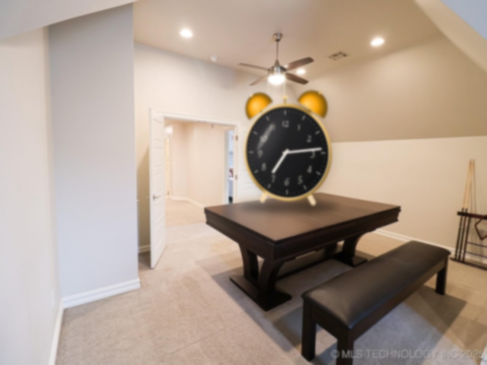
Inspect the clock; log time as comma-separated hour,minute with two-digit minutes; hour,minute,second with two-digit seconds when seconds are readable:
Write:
7,14
